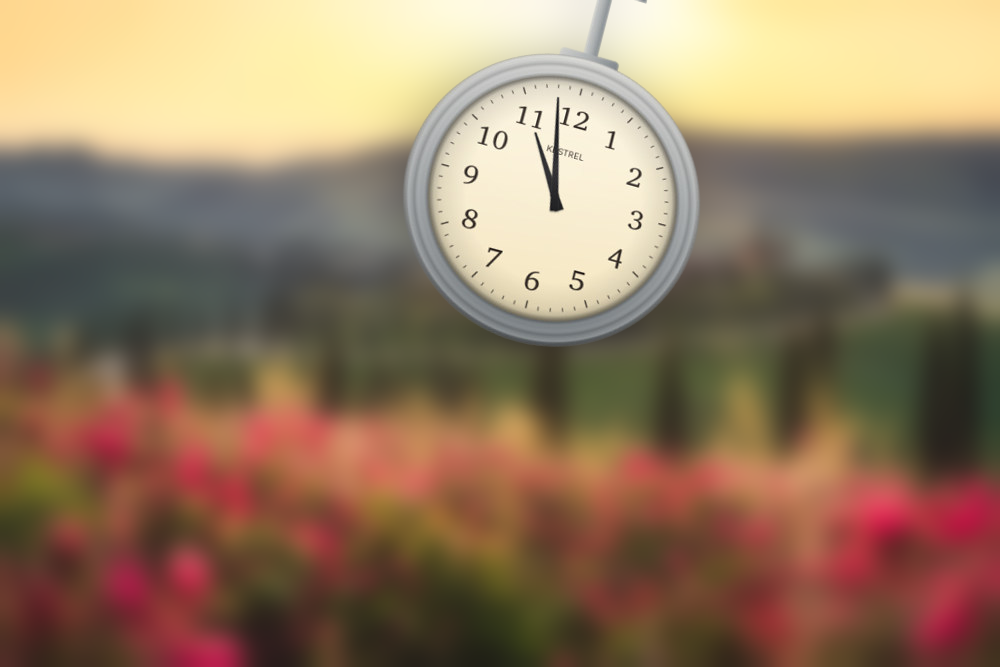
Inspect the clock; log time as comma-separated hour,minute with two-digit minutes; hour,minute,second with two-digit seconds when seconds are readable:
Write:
10,58
